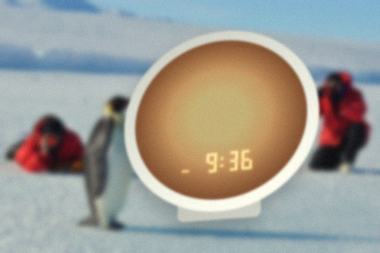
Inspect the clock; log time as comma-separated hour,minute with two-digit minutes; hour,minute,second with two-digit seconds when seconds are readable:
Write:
9,36
